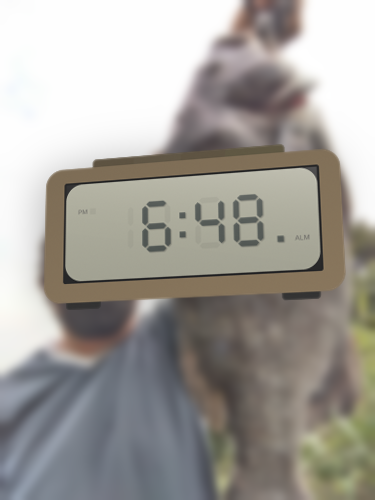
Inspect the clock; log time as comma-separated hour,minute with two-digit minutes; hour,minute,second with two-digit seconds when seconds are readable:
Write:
6,48
